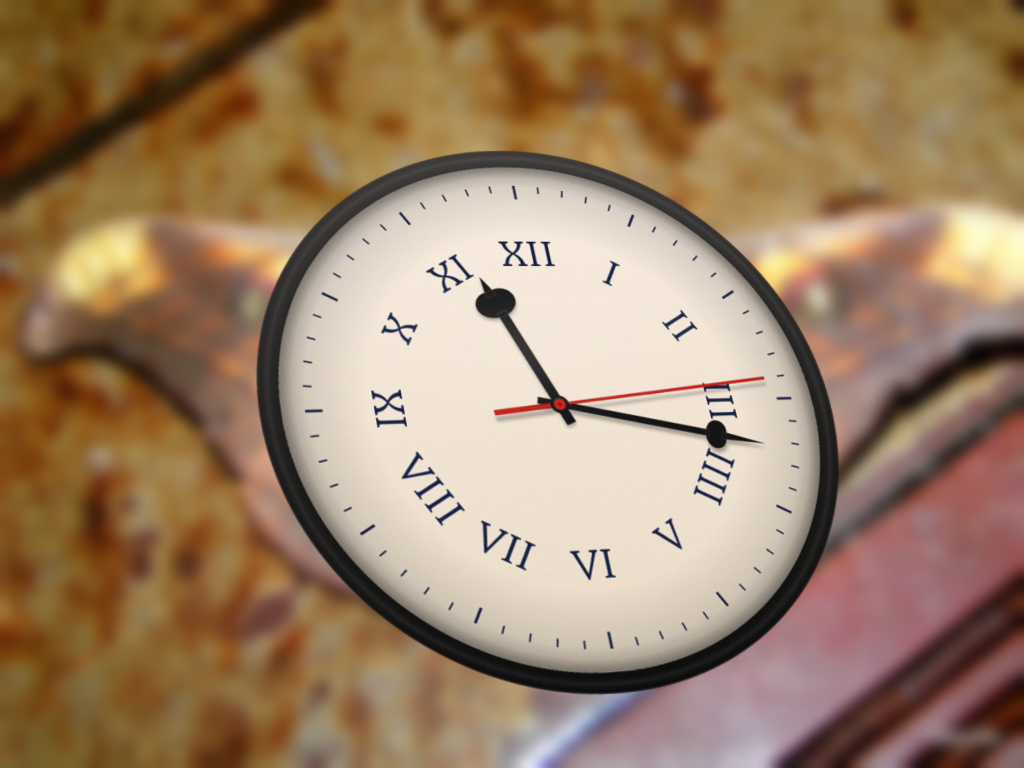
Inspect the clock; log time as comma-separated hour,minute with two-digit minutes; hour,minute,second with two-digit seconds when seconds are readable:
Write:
11,17,14
